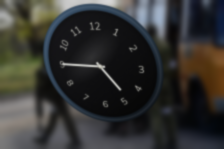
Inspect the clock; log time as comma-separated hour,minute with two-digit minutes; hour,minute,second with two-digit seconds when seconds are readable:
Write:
4,45
